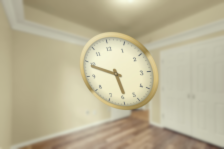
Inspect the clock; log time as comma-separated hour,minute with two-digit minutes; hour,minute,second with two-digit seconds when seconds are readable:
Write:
5,49
